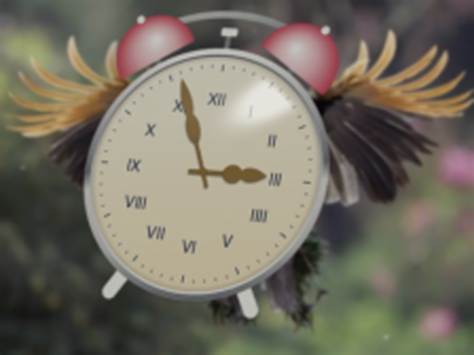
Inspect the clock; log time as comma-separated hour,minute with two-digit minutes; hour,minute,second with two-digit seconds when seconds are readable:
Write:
2,56
